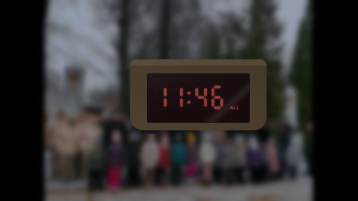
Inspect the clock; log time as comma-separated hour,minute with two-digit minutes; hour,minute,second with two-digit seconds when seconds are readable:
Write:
11,46
